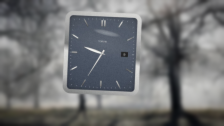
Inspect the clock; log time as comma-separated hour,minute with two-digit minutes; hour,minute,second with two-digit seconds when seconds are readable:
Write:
9,35
